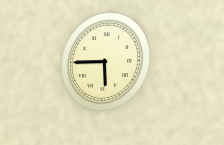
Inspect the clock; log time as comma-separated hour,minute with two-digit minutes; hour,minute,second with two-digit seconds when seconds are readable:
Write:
5,45
